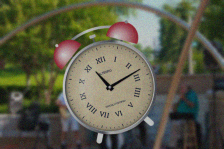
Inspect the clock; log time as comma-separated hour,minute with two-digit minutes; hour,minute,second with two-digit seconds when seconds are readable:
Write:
11,13
